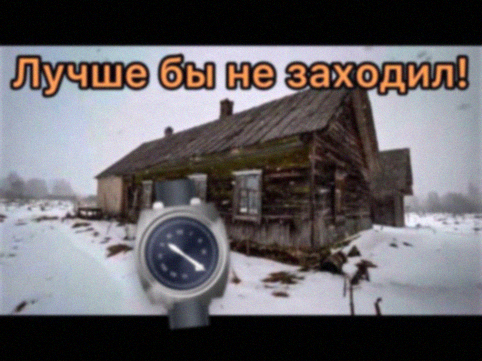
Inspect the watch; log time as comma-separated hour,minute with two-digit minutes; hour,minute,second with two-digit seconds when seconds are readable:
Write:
10,22
